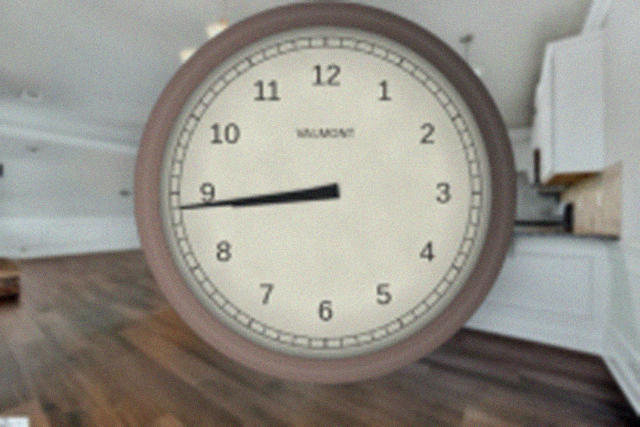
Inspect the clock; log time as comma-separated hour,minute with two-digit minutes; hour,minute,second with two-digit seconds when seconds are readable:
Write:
8,44
